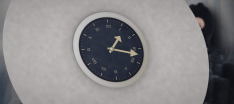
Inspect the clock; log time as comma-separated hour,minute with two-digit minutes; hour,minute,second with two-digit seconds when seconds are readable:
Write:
1,17
